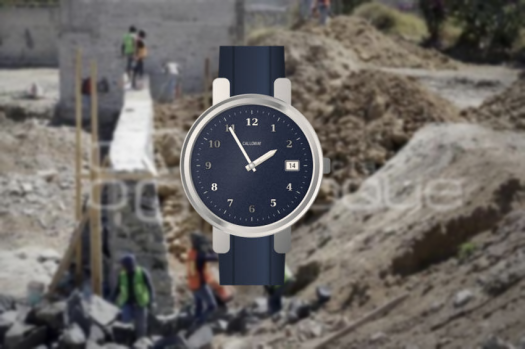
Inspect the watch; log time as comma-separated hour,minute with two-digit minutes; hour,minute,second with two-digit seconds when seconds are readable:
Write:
1,55
